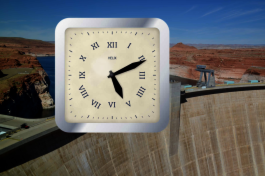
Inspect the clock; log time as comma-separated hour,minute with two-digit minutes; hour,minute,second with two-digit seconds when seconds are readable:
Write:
5,11
